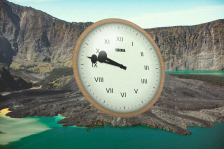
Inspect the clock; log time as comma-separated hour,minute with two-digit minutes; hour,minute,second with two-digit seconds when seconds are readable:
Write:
9,47
